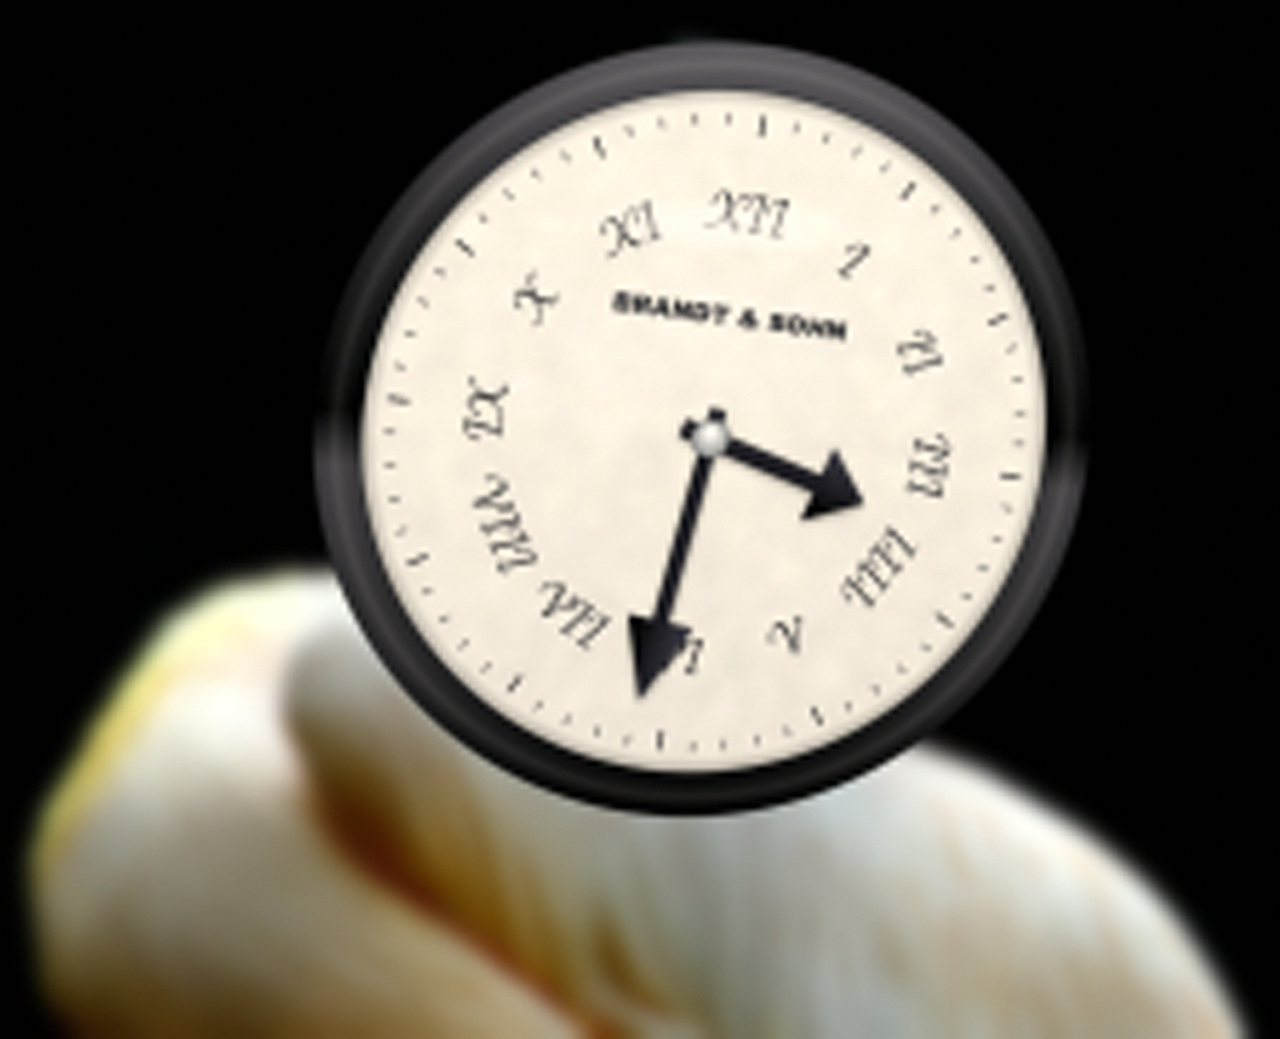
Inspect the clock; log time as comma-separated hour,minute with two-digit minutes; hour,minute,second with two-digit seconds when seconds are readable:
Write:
3,31
